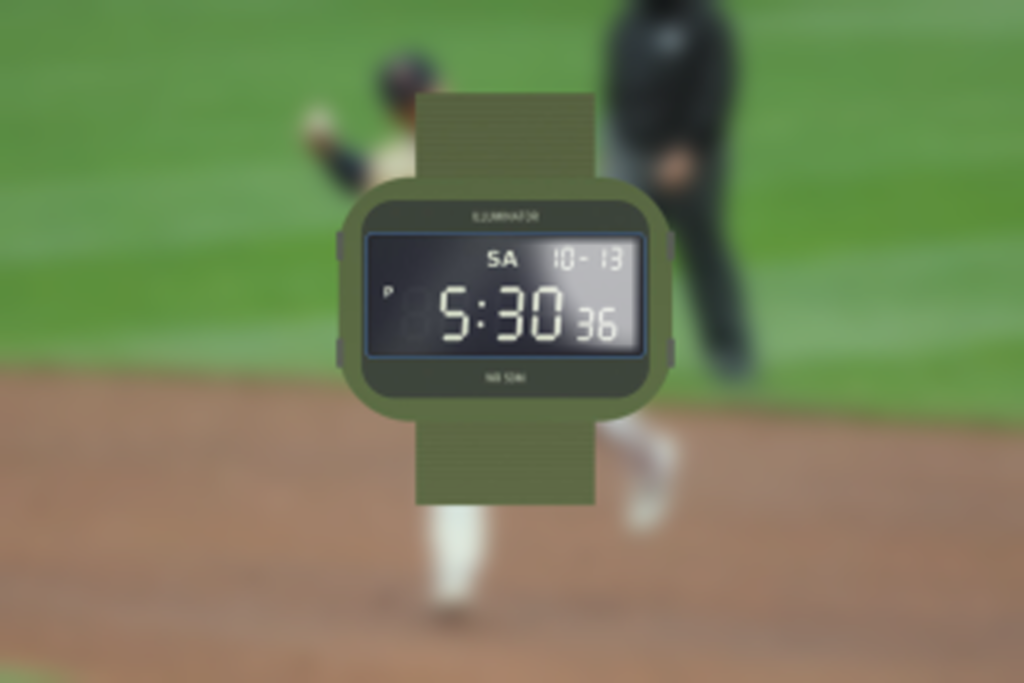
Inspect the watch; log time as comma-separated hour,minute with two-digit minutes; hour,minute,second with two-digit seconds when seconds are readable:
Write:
5,30,36
